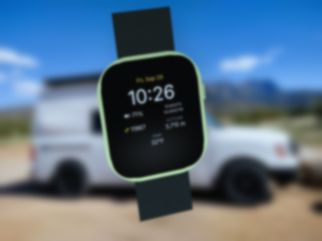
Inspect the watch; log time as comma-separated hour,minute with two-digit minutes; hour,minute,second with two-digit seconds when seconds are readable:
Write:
10,26
